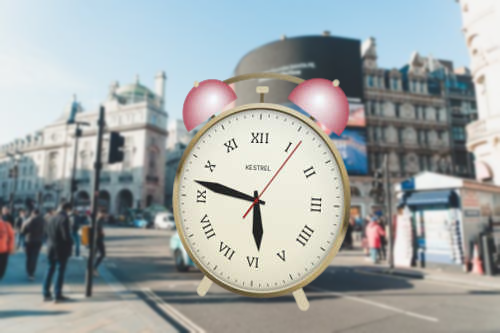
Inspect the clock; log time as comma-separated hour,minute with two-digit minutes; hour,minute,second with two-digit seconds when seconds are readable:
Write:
5,47,06
